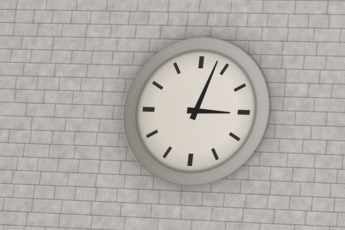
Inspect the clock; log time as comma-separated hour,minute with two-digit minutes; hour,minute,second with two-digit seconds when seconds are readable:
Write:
3,03
